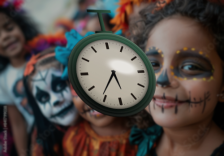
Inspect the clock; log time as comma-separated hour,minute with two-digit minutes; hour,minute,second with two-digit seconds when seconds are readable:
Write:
5,36
